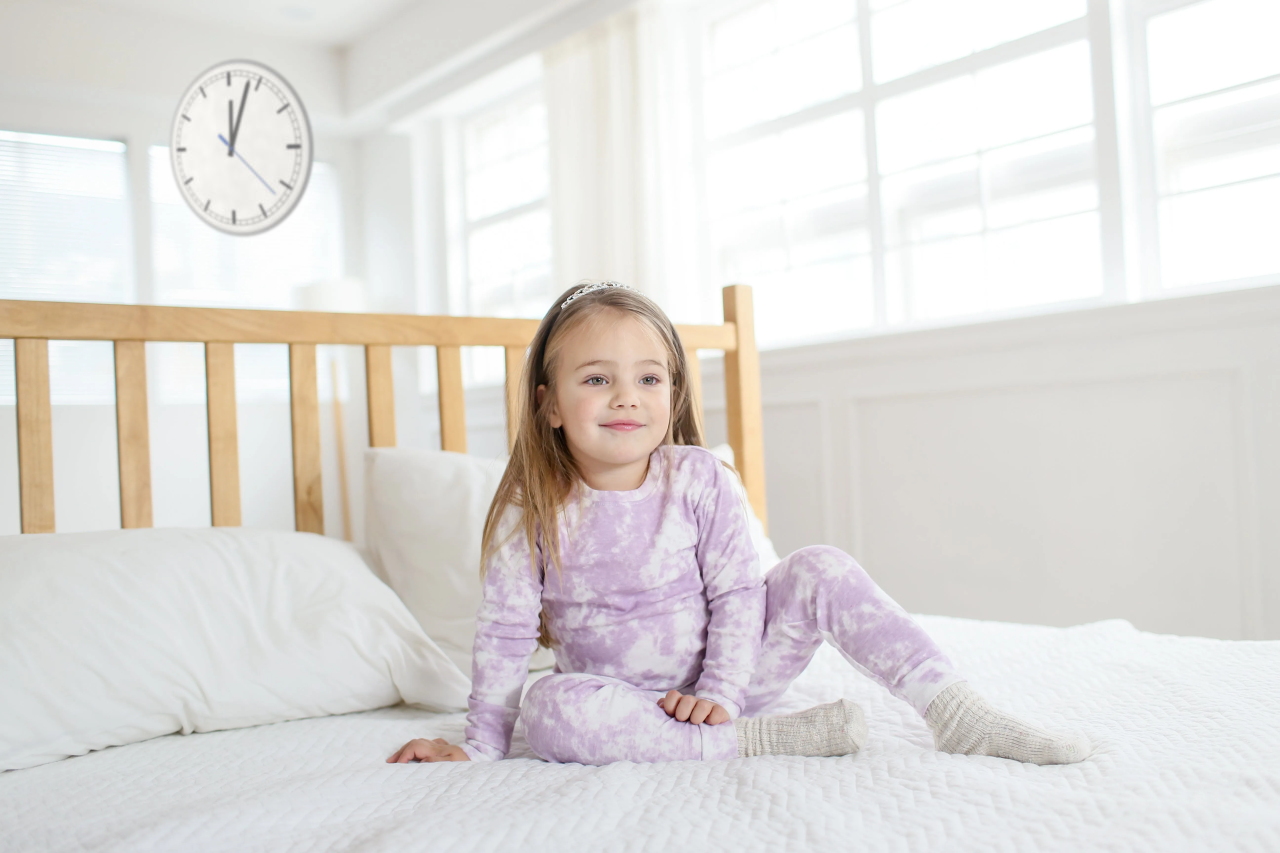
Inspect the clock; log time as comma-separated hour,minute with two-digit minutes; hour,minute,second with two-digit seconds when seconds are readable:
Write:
12,03,22
